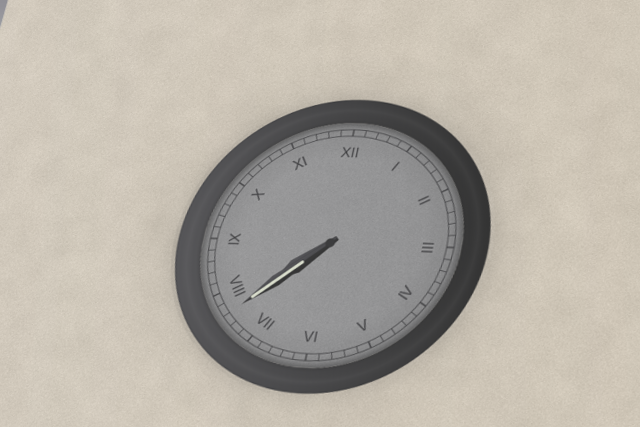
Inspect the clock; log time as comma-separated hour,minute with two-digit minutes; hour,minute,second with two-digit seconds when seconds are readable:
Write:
7,38
